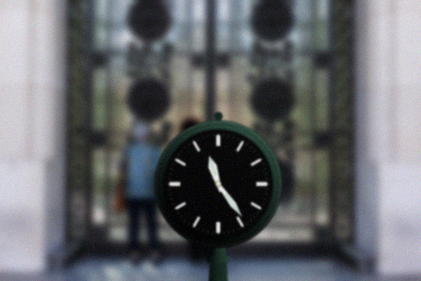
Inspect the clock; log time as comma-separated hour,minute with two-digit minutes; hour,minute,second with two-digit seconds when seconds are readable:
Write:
11,24
